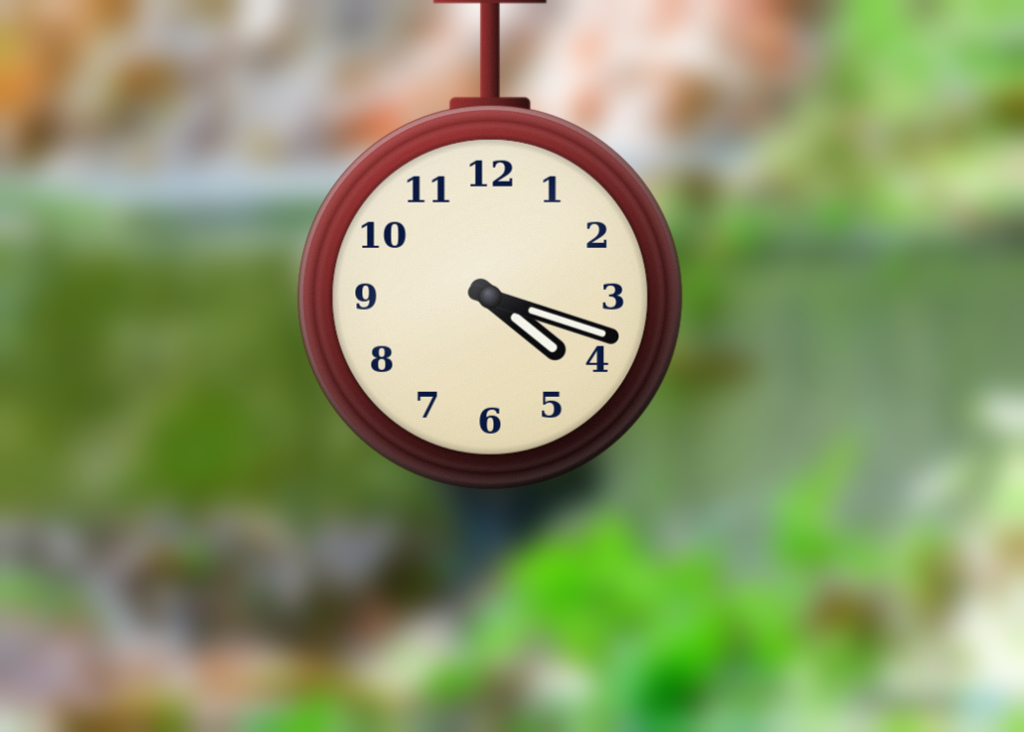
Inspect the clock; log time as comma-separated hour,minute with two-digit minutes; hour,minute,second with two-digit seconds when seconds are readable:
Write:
4,18
